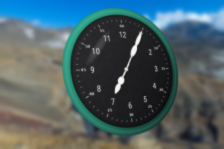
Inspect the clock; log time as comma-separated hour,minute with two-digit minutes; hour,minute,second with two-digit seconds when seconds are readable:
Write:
7,05
